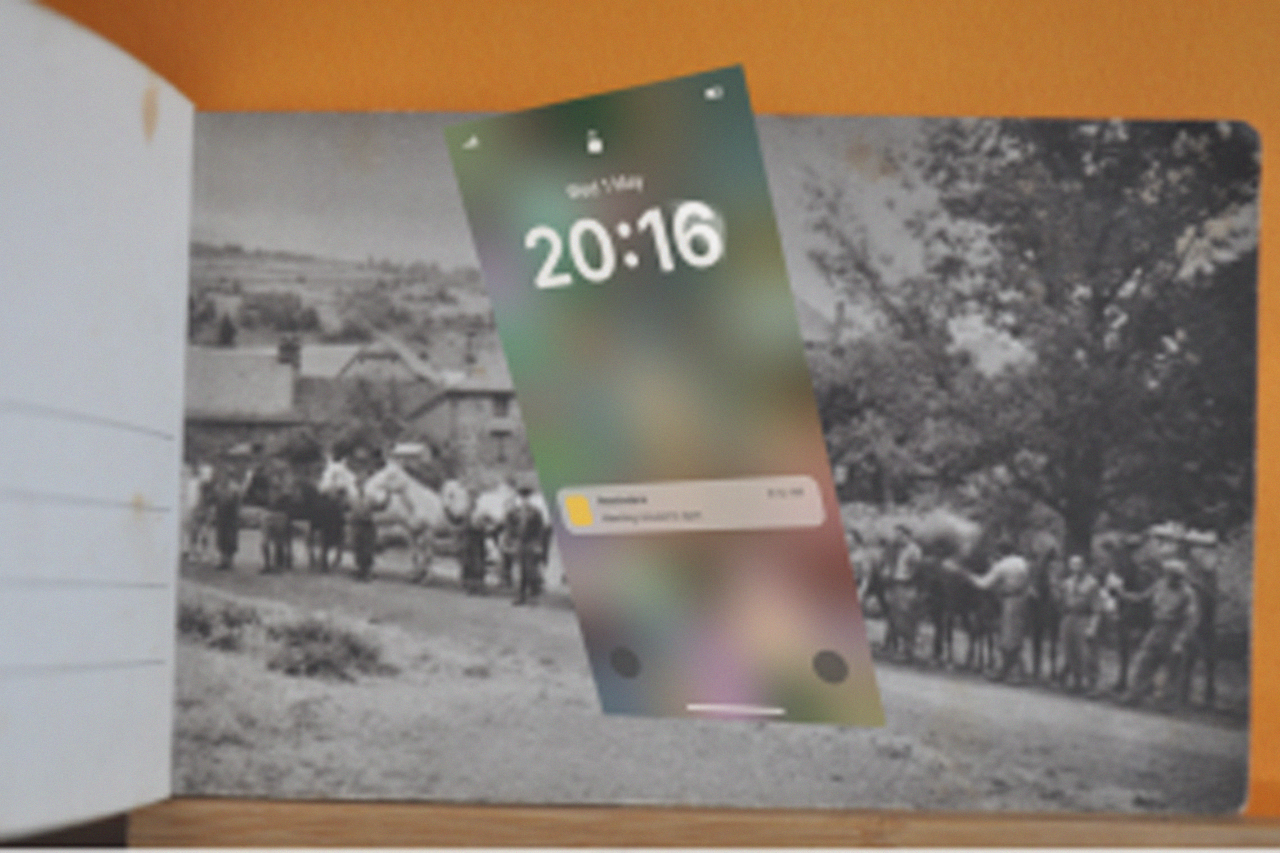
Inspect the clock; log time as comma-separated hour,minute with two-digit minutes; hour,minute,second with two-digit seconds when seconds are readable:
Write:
20,16
